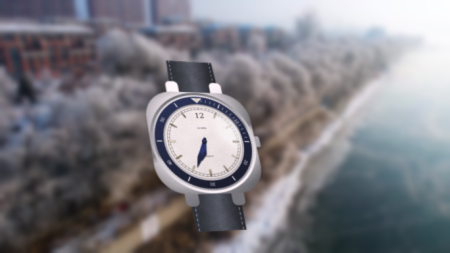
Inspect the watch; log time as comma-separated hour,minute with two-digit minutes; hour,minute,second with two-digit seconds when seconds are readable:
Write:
6,34
